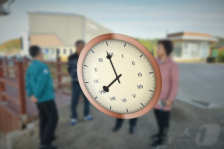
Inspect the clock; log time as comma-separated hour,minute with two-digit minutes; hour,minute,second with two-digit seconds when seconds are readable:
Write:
7,59
